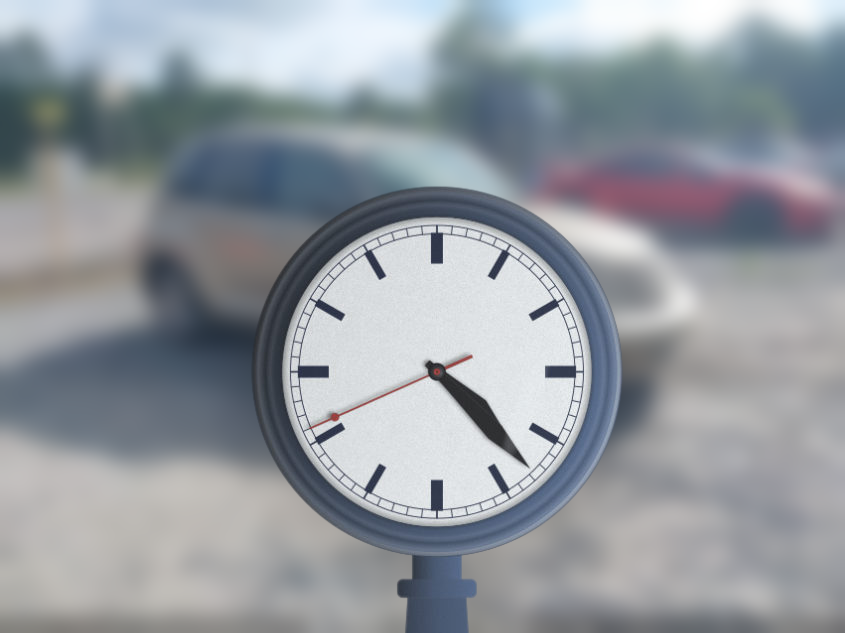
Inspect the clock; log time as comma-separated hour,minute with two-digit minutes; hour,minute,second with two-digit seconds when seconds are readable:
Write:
4,22,41
